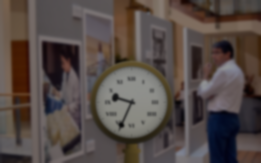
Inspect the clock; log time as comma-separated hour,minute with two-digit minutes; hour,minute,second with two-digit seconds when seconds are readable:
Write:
9,34
